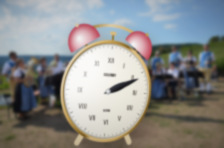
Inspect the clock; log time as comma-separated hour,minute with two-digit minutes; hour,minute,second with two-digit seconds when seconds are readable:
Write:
2,11
